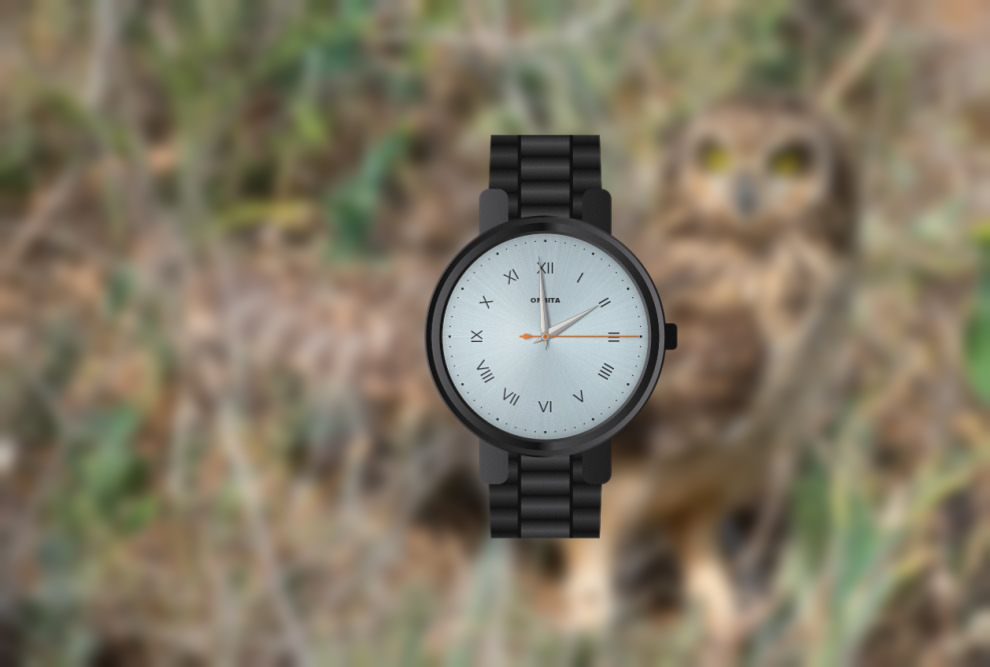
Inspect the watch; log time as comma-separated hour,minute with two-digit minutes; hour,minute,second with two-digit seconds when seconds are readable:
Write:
1,59,15
